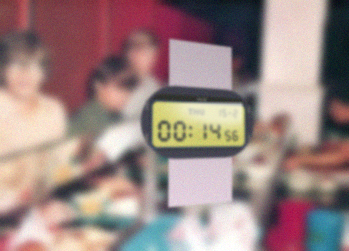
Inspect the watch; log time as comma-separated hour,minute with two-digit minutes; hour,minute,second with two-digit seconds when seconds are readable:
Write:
0,14
